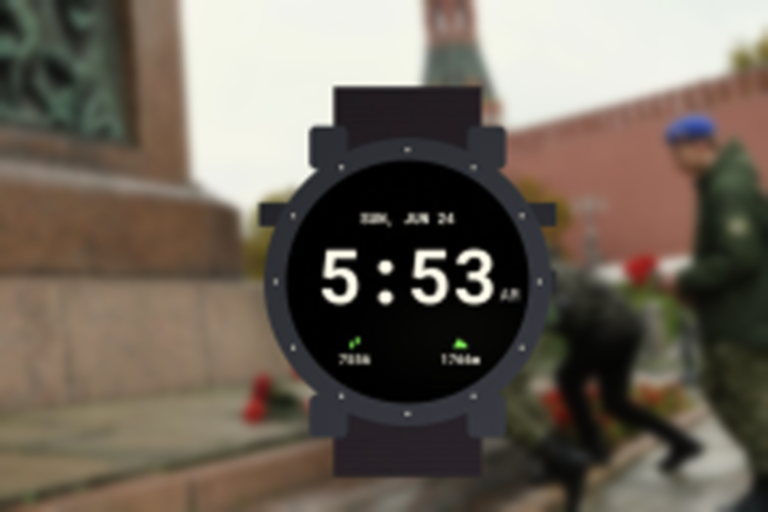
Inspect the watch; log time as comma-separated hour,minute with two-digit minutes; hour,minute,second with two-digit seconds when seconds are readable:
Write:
5,53
